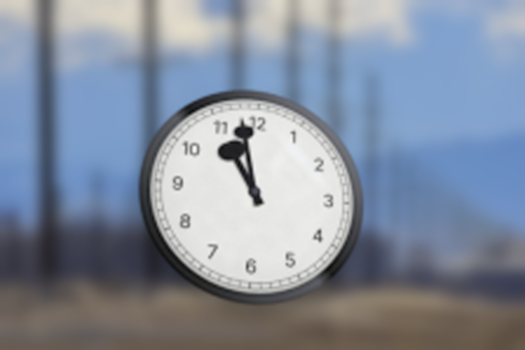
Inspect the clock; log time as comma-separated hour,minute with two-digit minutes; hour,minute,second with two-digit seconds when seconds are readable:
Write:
10,58
